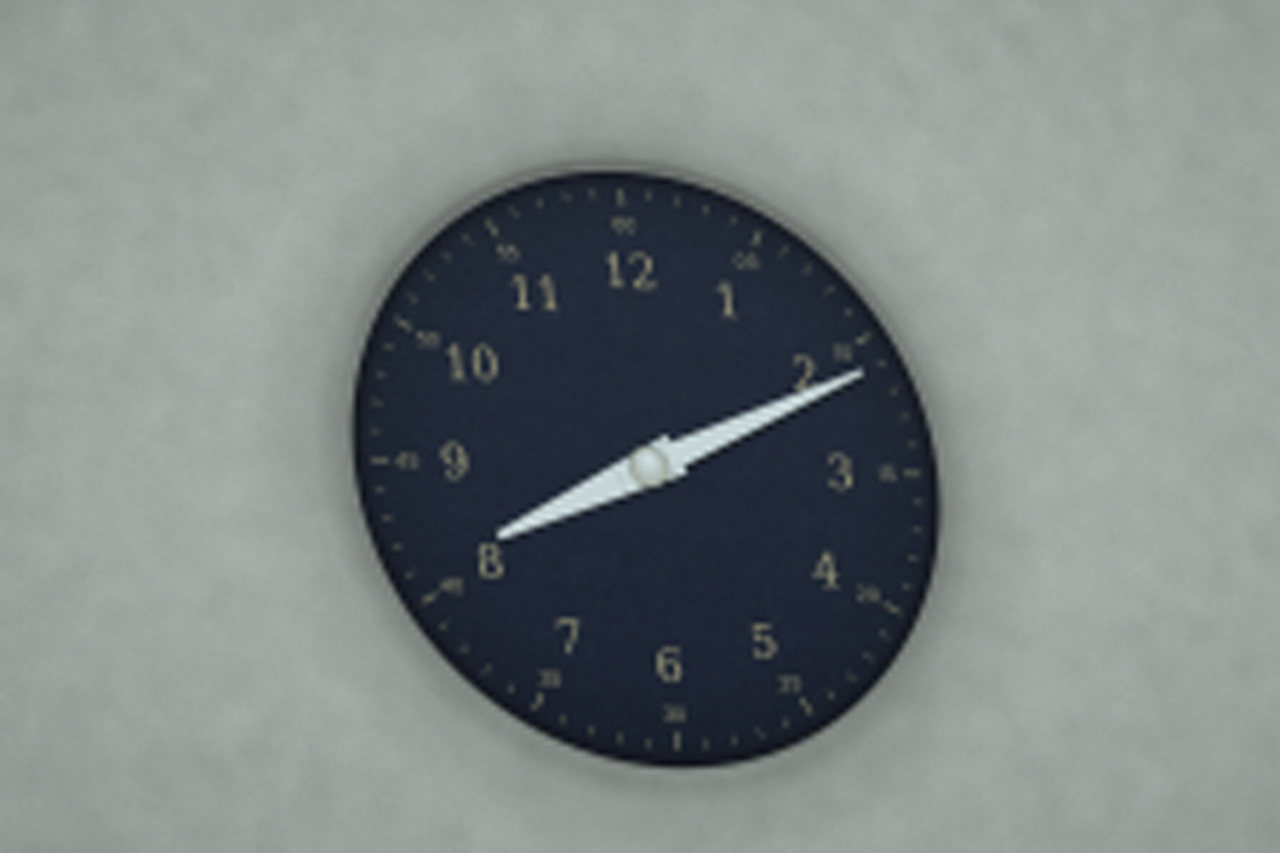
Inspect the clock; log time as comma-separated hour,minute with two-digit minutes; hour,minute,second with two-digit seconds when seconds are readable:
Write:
8,11
